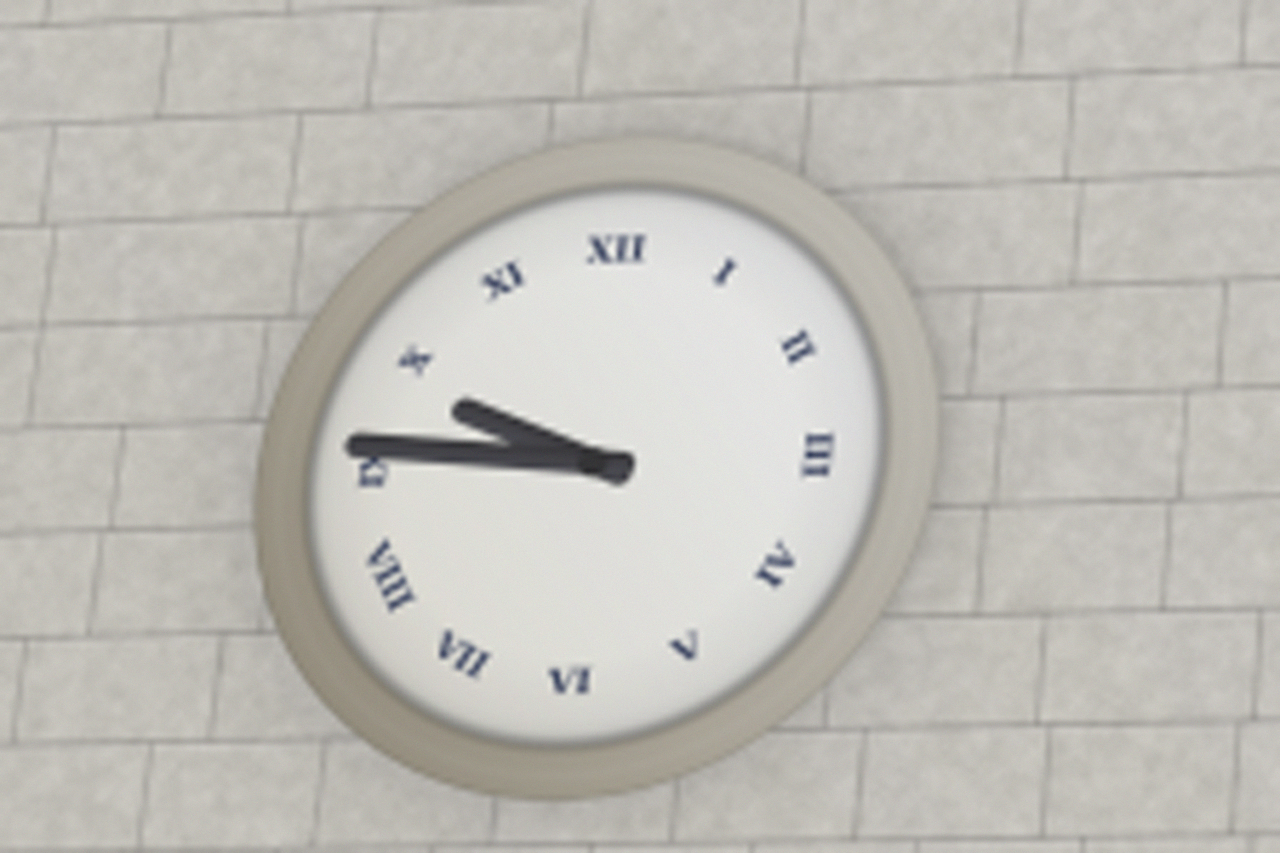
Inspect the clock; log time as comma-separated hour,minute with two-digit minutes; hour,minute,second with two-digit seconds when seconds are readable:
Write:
9,46
